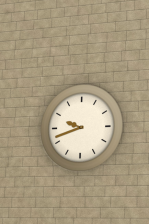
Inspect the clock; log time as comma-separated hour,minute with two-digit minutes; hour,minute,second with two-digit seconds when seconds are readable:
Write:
9,42
